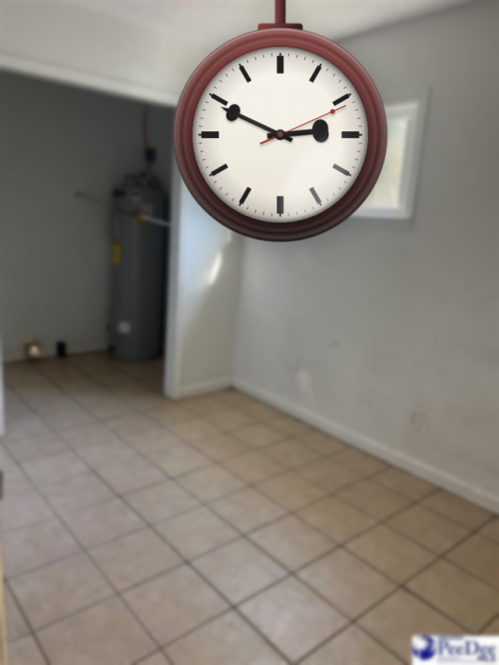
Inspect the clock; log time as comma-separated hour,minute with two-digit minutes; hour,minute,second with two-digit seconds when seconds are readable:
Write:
2,49,11
